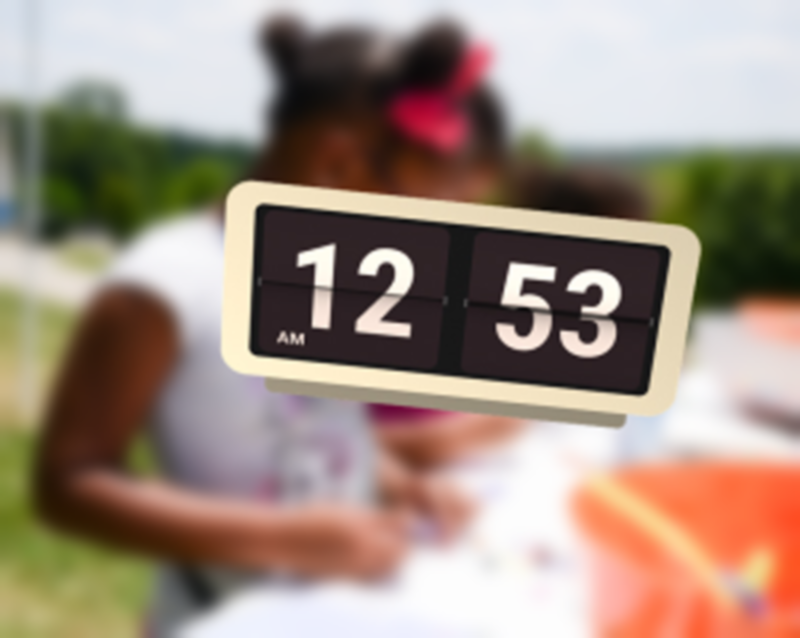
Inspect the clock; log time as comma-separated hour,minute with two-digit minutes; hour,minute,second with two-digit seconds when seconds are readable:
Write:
12,53
